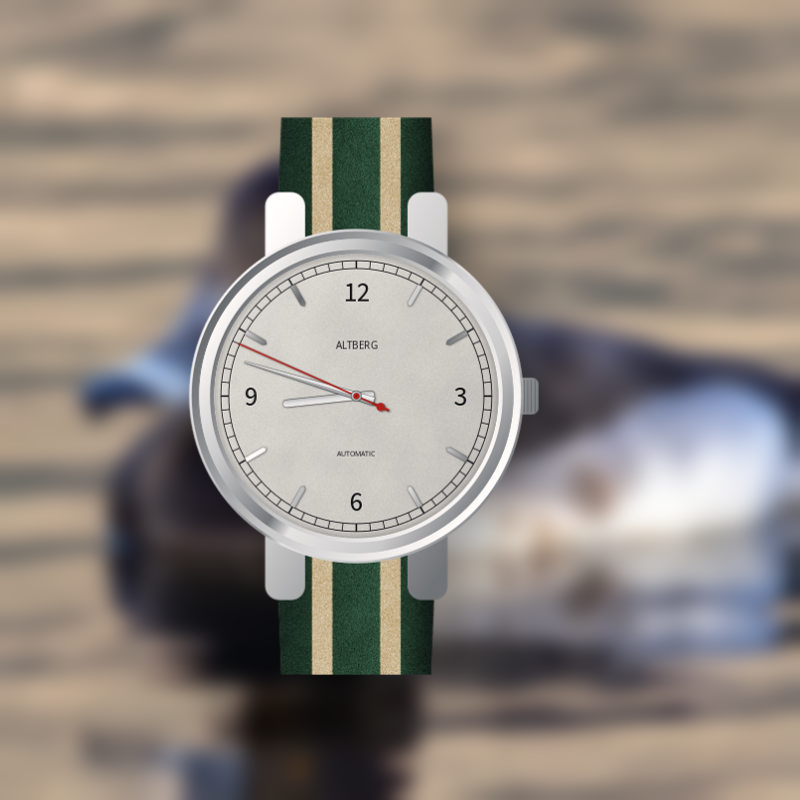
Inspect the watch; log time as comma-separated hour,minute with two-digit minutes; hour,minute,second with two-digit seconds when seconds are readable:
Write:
8,47,49
